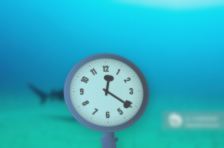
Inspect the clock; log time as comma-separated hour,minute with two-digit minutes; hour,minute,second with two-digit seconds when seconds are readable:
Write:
12,21
